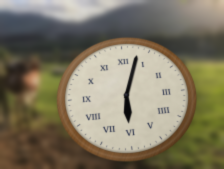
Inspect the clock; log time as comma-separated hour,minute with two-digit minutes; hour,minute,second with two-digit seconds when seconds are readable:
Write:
6,03
